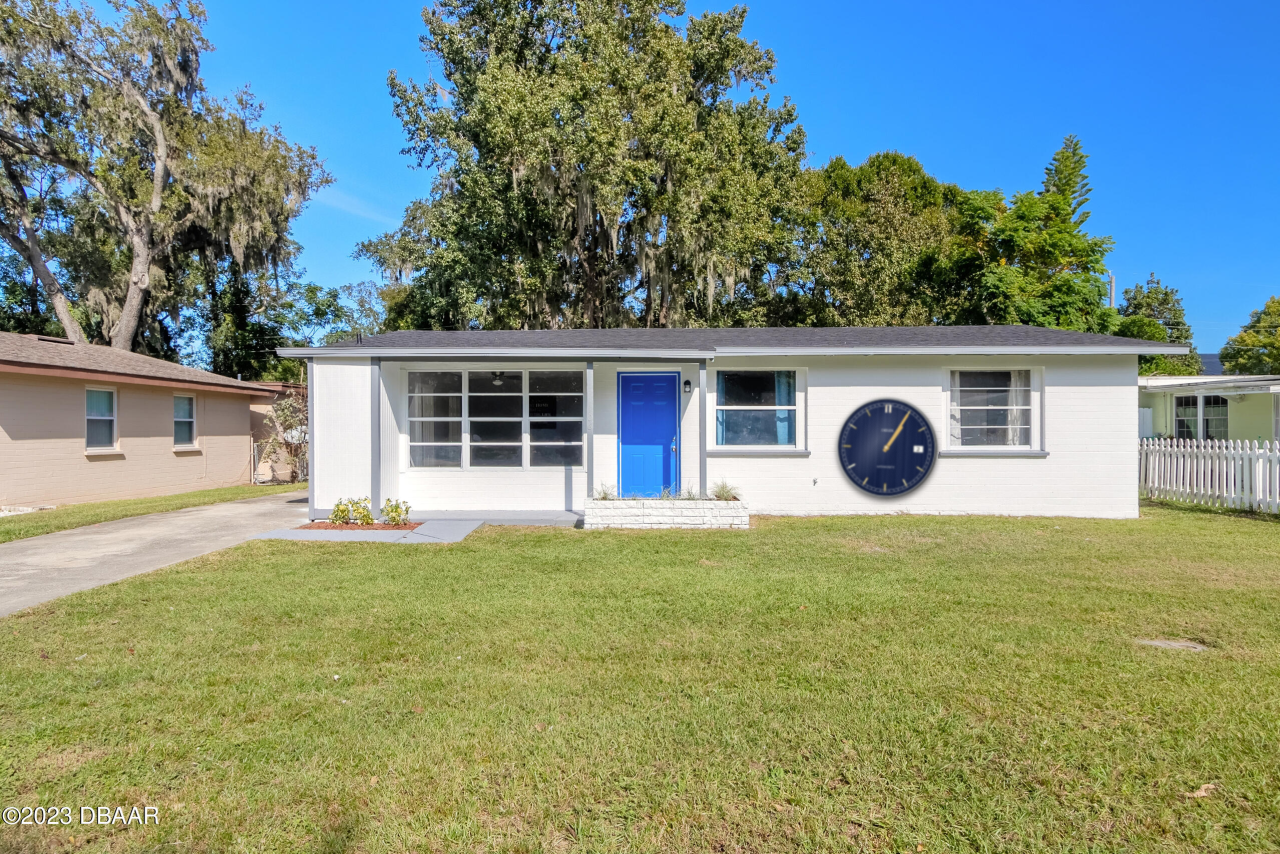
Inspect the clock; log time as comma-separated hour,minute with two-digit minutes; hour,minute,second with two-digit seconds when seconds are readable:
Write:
1,05
